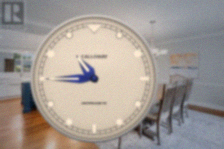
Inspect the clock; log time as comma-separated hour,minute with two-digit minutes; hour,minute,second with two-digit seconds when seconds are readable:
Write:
10,45
